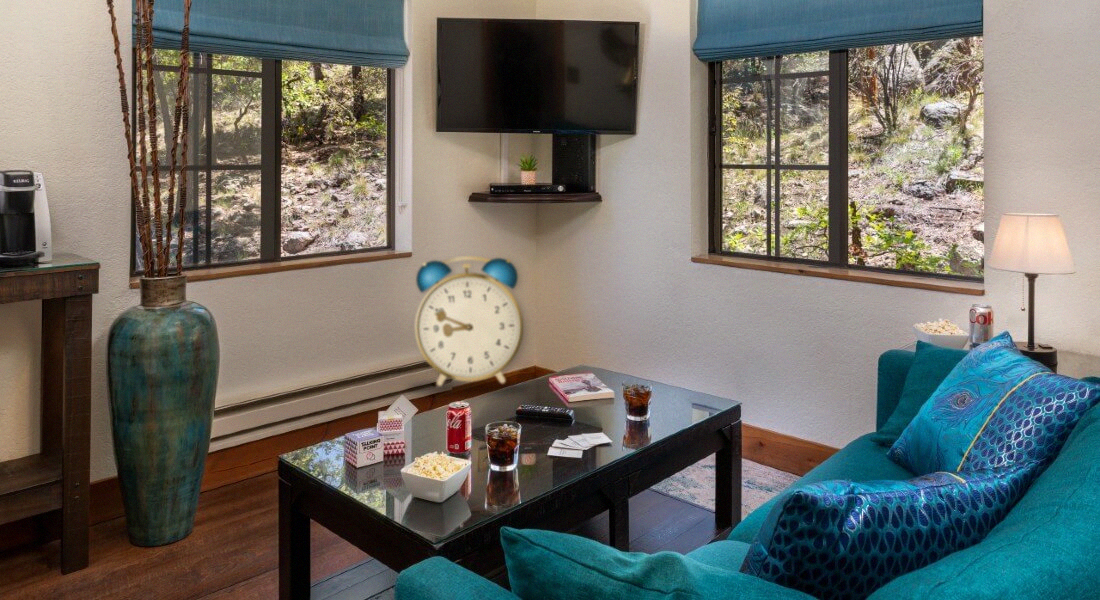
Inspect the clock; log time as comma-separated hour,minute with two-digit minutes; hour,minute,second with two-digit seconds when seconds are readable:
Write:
8,49
